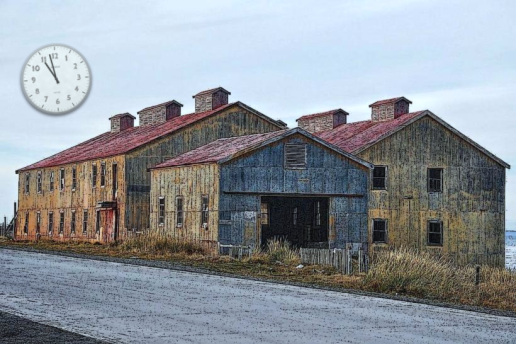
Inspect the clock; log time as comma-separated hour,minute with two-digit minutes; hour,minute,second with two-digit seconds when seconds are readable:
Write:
10,58
